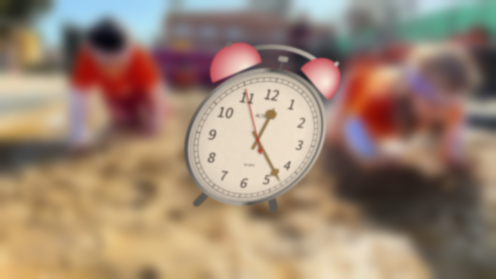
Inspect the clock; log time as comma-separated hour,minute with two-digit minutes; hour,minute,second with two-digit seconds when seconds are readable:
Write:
12,22,55
